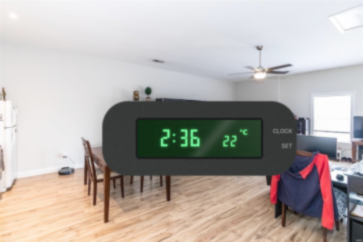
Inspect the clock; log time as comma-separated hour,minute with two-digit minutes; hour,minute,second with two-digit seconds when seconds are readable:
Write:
2,36
